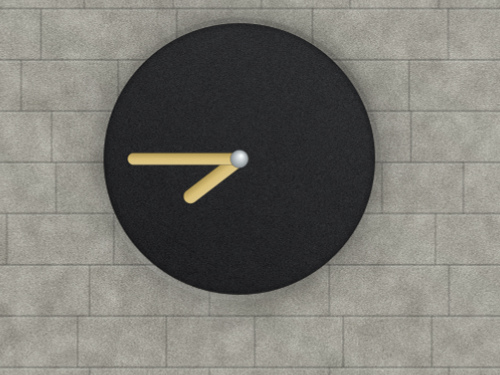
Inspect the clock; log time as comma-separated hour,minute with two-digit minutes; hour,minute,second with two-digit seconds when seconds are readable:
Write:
7,45
